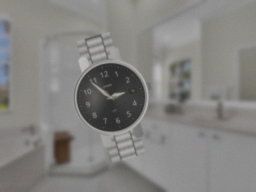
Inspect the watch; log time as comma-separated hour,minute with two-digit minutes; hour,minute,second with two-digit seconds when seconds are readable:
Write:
2,54
